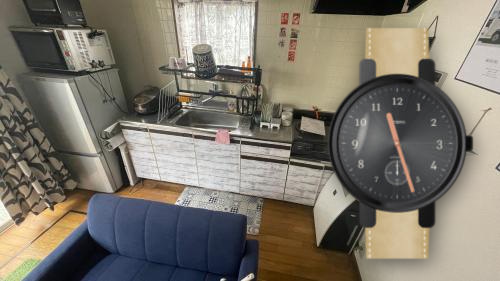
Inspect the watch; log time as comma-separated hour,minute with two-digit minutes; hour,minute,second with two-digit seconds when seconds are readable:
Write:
11,27
